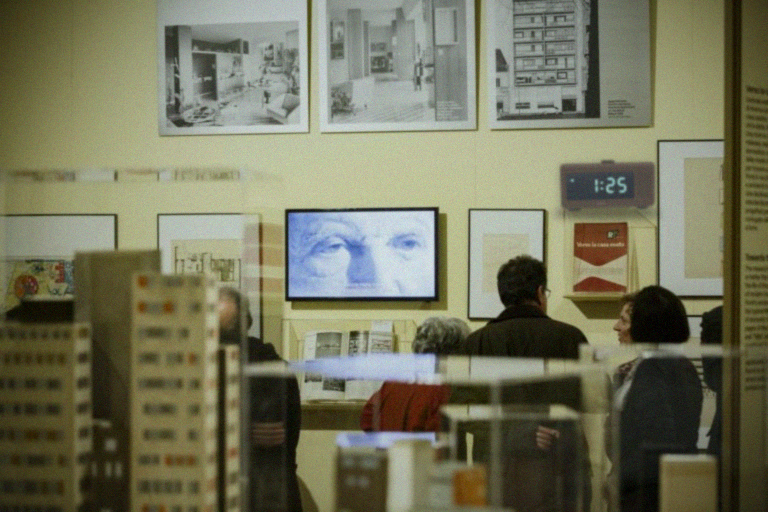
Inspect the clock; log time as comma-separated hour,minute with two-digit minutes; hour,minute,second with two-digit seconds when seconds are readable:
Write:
1,25
